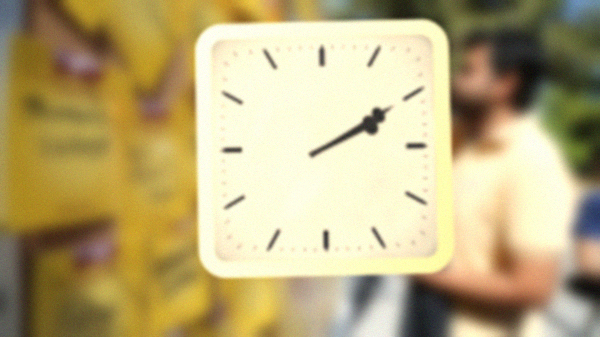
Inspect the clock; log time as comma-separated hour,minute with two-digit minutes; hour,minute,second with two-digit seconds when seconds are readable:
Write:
2,10
